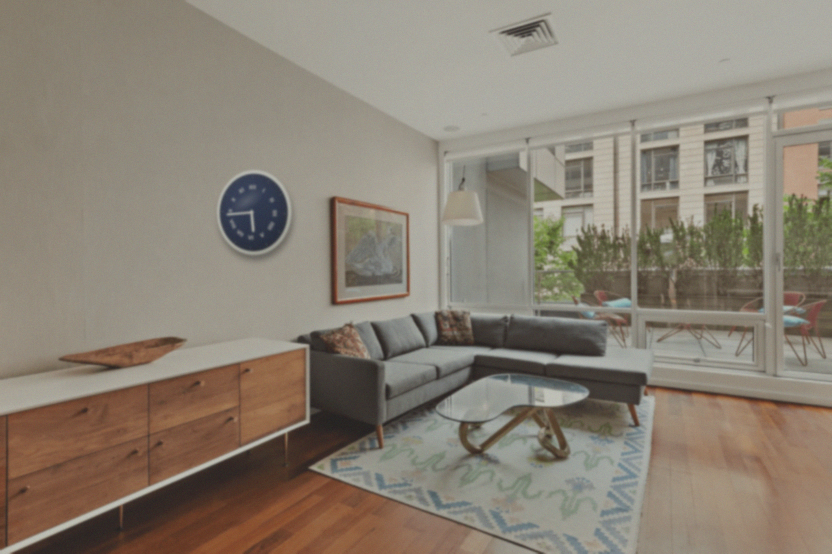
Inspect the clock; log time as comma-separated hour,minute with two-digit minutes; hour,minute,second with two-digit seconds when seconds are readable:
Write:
5,44
